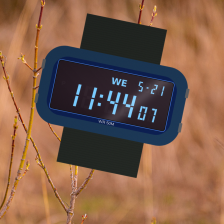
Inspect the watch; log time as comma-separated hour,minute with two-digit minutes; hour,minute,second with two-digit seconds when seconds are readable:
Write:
11,44,07
